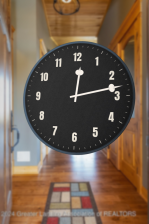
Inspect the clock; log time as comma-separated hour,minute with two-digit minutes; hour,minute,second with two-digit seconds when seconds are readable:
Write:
12,13
